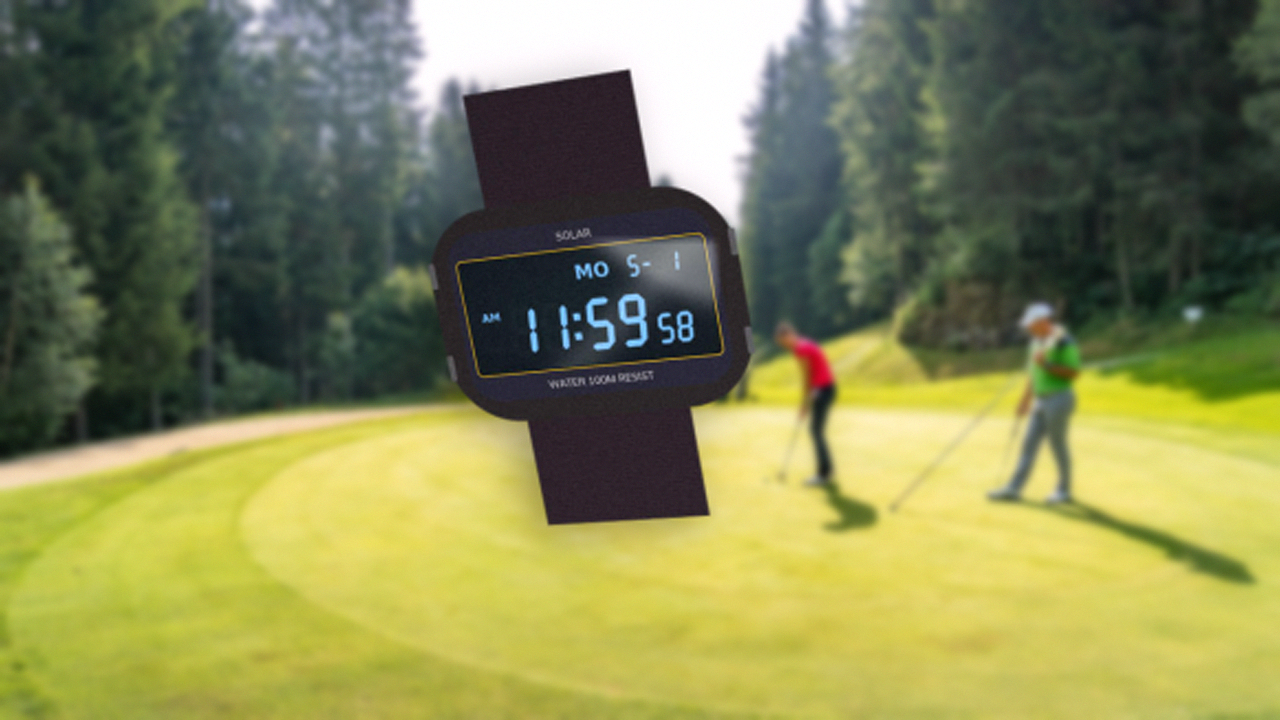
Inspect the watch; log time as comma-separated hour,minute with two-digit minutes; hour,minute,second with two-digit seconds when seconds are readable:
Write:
11,59,58
